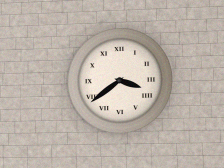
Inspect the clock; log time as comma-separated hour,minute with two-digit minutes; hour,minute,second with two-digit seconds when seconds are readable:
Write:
3,39
